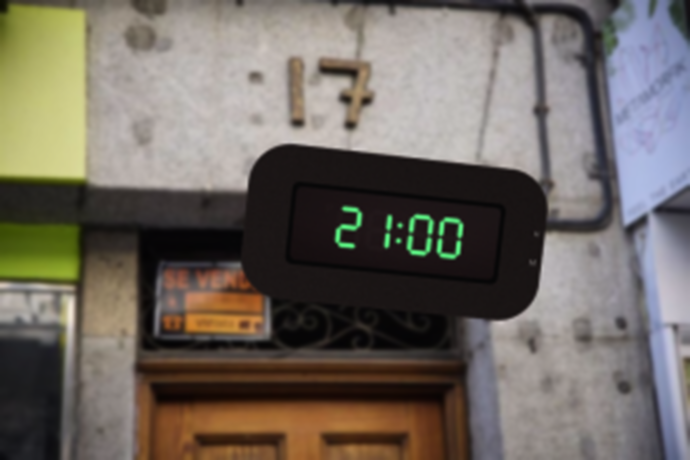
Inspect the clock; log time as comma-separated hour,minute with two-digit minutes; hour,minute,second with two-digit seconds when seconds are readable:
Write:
21,00
